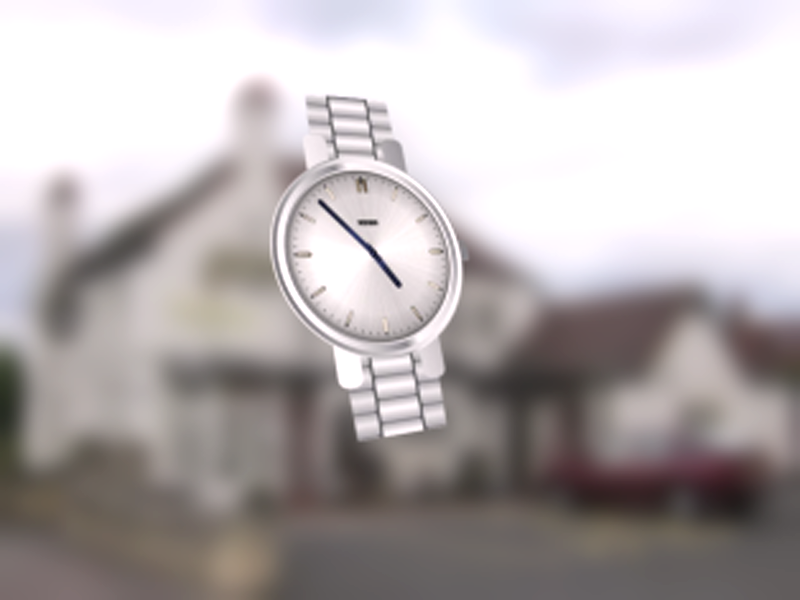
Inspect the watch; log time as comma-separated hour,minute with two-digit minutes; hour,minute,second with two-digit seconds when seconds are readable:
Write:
4,53
